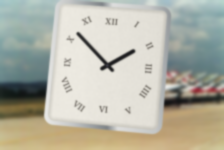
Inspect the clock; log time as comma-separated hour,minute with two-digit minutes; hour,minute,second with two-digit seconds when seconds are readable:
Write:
1,52
